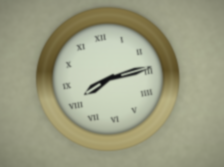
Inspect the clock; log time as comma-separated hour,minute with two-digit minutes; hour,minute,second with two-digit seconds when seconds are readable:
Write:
8,14
